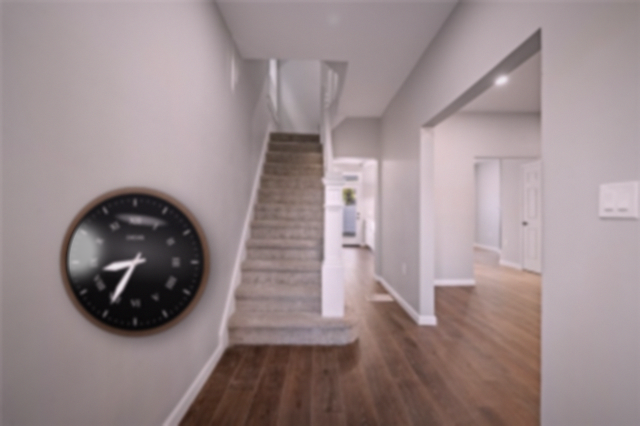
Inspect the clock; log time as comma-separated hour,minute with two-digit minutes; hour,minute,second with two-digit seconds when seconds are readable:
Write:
8,35
